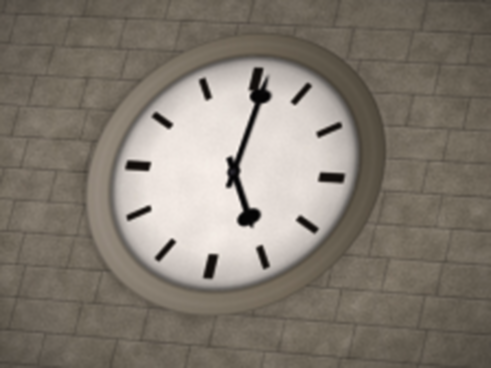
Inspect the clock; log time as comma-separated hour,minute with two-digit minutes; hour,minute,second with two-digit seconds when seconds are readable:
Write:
5,01
